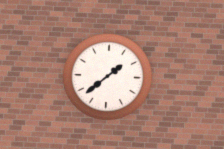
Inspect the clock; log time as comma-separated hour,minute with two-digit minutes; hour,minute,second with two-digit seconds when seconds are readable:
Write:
1,38
